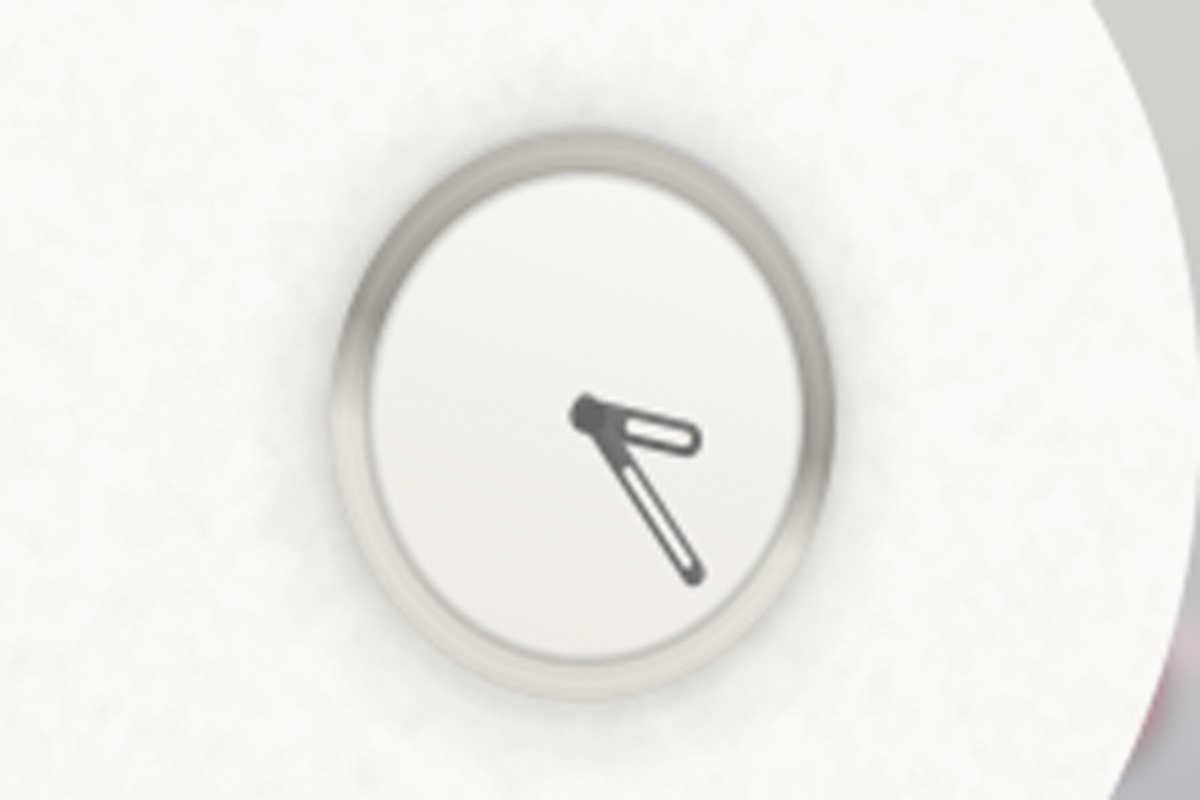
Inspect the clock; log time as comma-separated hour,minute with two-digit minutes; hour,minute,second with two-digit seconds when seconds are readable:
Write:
3,24
